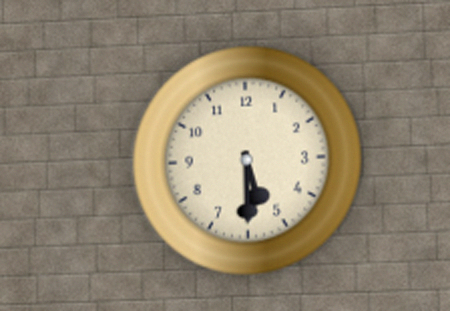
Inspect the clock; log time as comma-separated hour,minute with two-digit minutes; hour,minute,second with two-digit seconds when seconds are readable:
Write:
5,30
